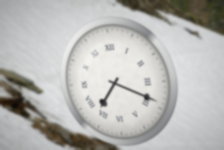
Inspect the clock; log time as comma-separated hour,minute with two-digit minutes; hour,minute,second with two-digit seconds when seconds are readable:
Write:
7,19
